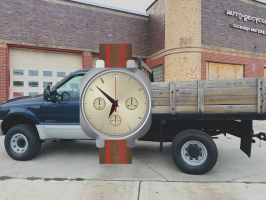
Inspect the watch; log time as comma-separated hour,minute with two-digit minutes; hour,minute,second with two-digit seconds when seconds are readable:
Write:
6,52
